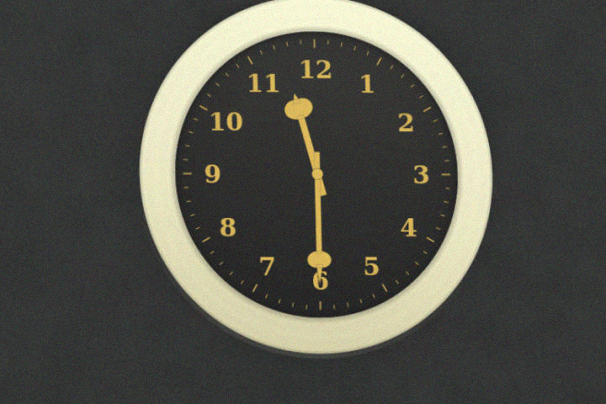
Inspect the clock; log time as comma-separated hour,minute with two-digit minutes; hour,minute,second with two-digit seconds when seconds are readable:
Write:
11,30
